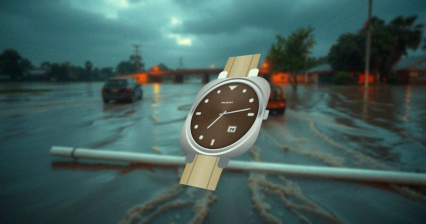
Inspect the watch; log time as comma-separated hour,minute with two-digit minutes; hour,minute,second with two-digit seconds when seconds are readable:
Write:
7,13
